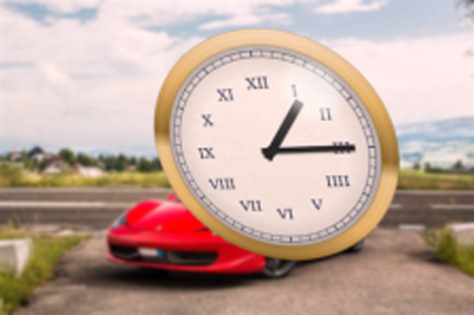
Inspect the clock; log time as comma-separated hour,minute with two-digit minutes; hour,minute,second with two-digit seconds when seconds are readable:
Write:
1,15
